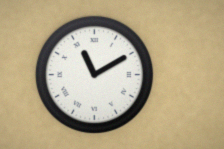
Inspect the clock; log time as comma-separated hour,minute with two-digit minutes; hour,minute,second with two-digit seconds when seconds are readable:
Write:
11,10
